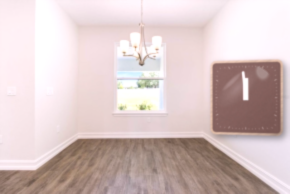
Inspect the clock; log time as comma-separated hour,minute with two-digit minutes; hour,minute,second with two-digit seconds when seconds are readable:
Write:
11,59
